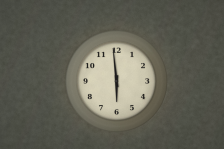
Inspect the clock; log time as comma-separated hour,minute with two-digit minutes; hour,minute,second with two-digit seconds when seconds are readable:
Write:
5,59
